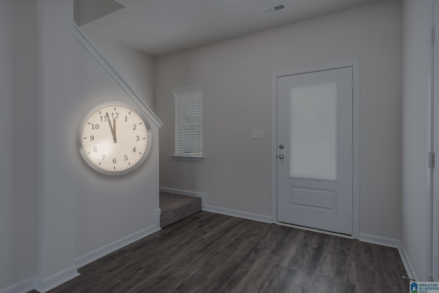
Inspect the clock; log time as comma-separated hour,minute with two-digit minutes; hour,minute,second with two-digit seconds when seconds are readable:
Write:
11,57
